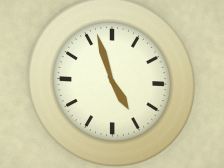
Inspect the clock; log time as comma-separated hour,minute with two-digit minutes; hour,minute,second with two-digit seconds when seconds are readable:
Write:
4,57
